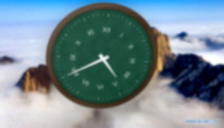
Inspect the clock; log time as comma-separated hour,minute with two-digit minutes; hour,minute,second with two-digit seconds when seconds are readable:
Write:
4,40
